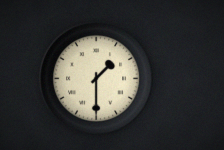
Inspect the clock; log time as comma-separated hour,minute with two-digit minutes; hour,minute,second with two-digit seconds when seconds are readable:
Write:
1,30
